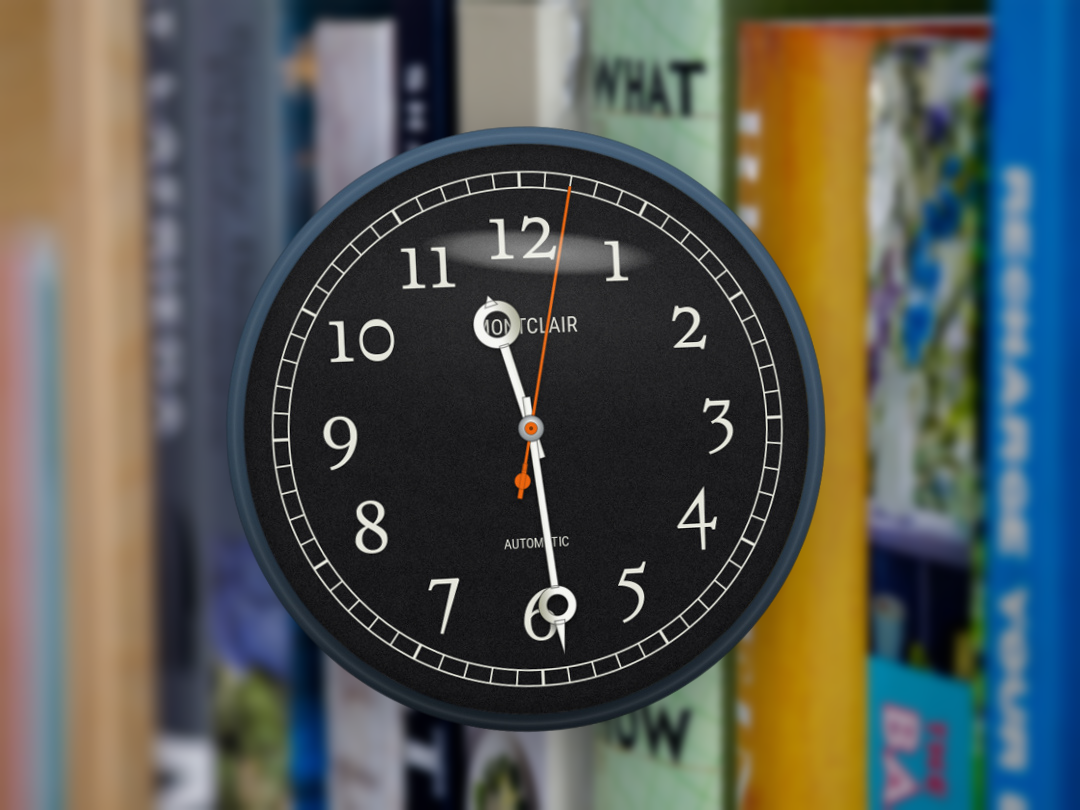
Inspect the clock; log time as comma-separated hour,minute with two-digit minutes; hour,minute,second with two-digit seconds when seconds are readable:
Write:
11,29,02
